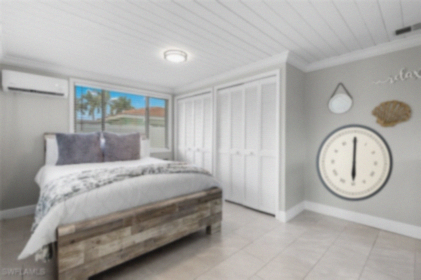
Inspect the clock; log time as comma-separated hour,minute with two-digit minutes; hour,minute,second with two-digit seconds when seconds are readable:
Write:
6,00
